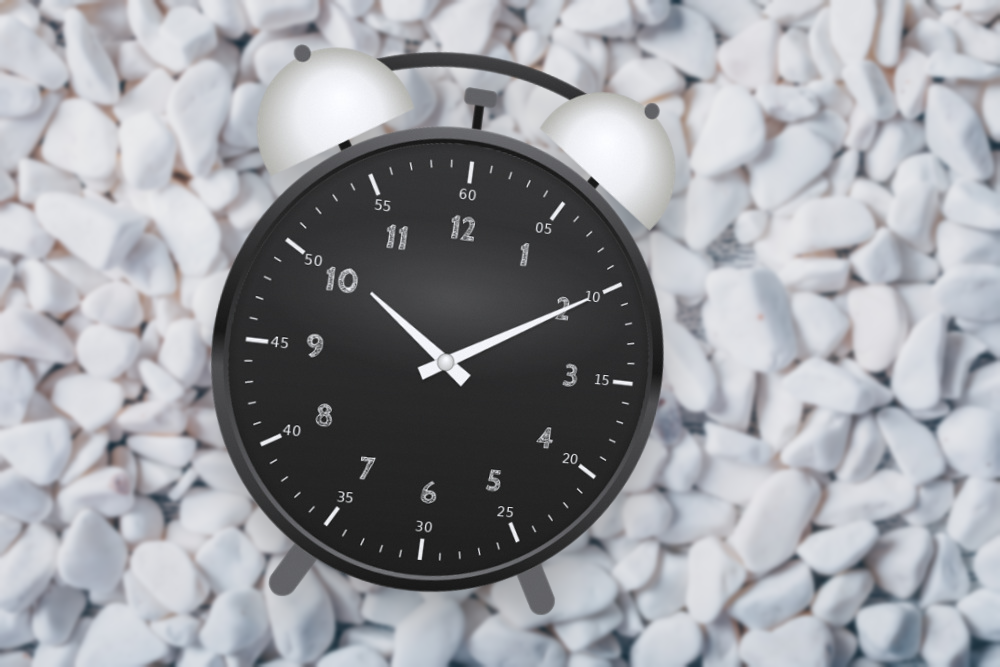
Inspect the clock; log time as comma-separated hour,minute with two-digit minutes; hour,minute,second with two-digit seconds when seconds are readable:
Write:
10,10
